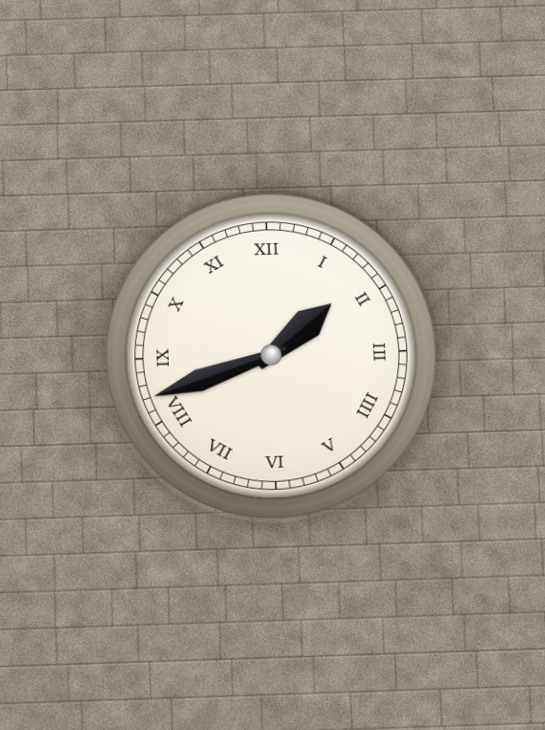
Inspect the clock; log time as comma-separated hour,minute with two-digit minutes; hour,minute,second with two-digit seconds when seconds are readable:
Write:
1,42
